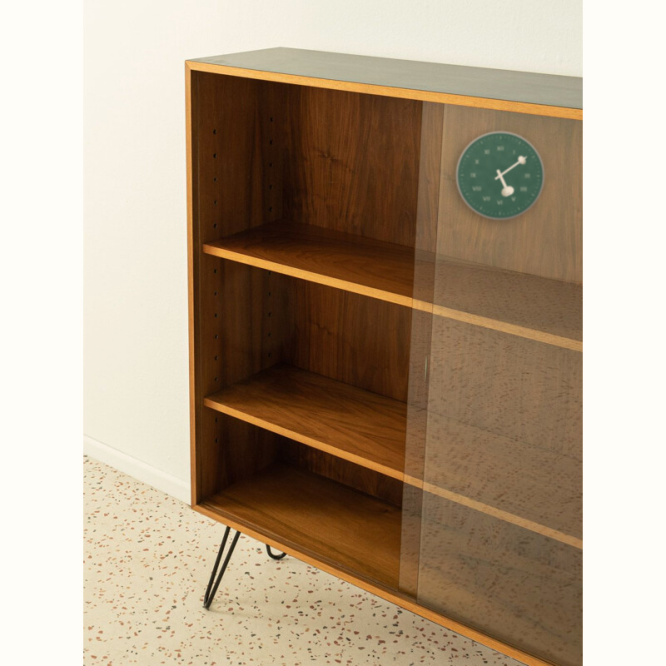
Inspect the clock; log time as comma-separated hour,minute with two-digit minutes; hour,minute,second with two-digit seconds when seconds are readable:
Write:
5,09
